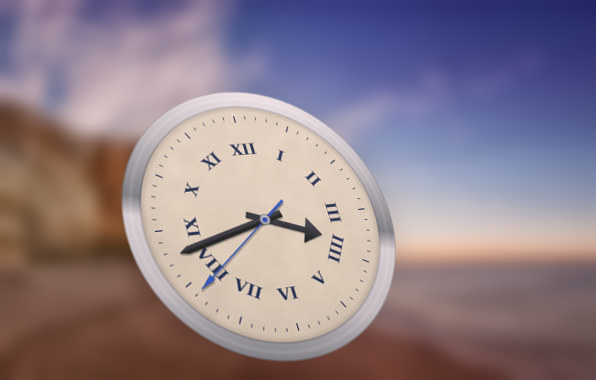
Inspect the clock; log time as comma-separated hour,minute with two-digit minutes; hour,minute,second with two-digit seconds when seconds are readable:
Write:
3,42,39
